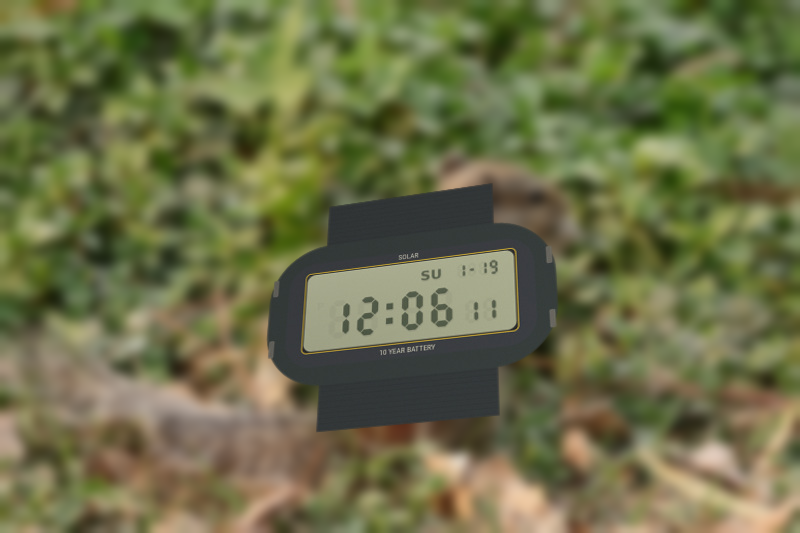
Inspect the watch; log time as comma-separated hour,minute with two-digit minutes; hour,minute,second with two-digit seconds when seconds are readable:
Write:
12,06,11
